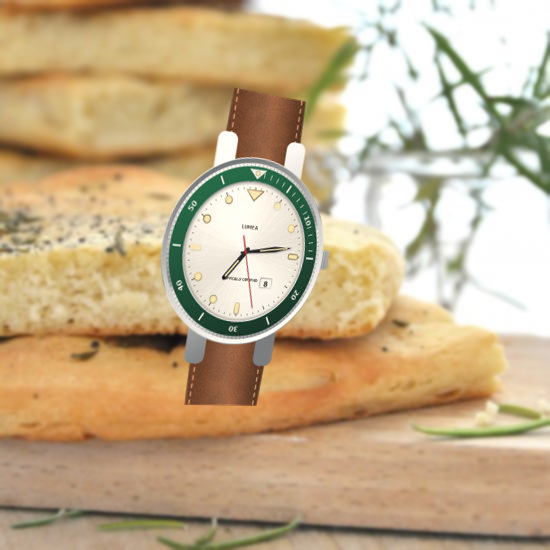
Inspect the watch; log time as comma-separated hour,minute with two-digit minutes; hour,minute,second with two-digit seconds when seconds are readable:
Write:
7,13,27
